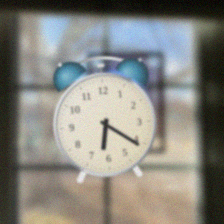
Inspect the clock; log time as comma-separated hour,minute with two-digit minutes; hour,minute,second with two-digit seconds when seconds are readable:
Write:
6,21
